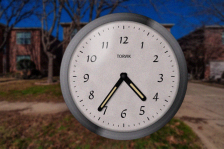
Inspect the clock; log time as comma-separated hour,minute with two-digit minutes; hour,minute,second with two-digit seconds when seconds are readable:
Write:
4,36
